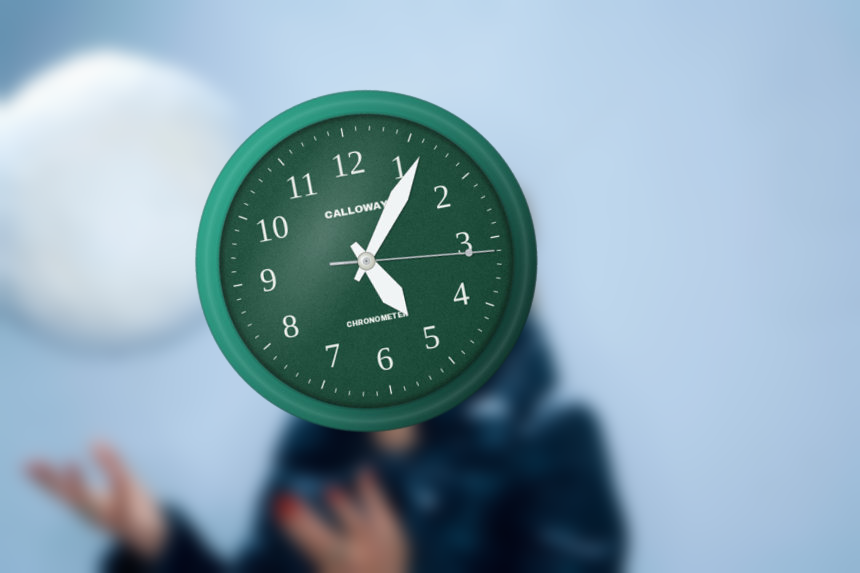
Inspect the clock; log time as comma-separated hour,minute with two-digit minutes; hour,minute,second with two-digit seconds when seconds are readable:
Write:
5,06,16
